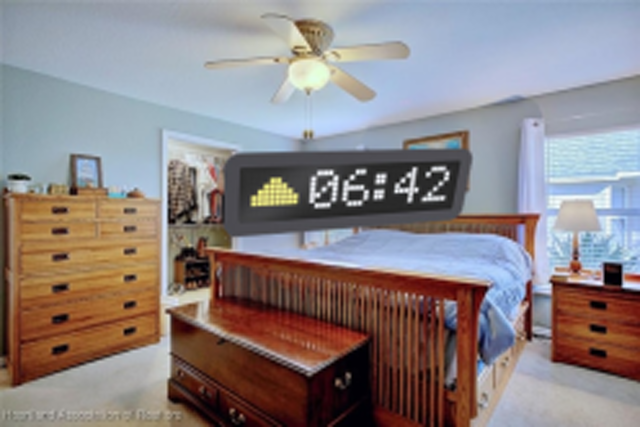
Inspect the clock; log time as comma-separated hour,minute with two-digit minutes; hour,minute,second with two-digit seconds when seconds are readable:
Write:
6,42
